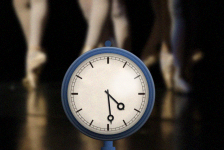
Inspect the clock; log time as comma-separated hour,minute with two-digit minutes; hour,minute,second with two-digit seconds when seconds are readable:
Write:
4,29
